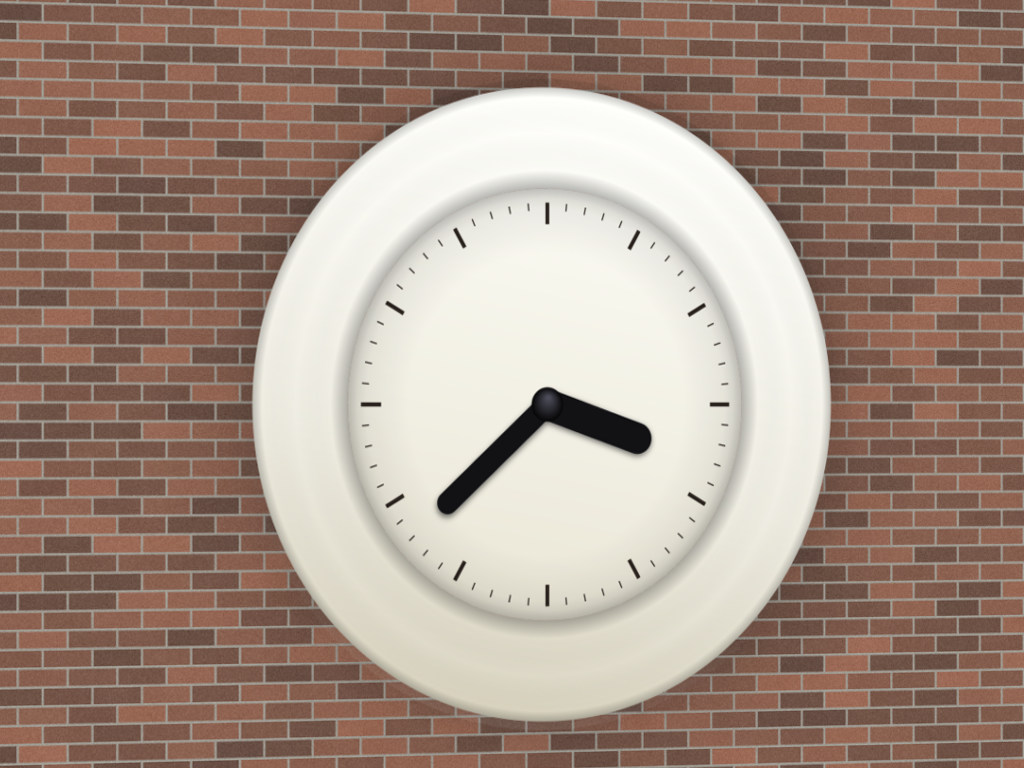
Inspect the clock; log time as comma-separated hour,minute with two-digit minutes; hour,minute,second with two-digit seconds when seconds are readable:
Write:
3,38
